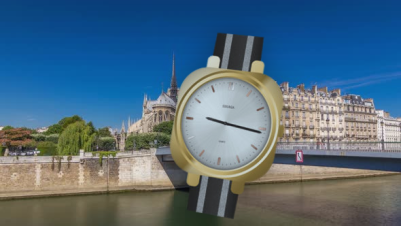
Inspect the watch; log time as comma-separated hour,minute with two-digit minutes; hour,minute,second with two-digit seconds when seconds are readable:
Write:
9,16
